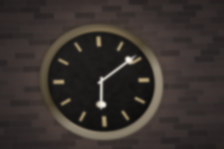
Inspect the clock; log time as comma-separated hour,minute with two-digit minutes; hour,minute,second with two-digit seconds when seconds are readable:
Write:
6,09
